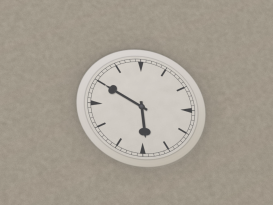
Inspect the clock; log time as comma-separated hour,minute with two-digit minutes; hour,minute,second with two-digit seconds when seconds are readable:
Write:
5,50
